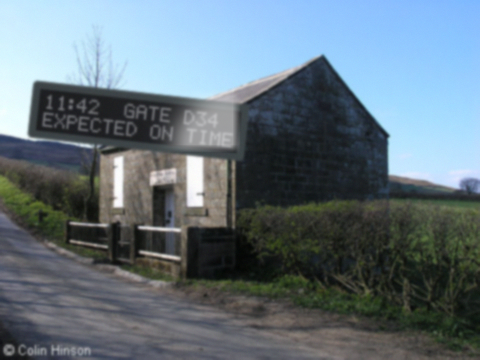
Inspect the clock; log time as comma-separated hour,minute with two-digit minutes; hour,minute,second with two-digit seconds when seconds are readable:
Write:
11,42
